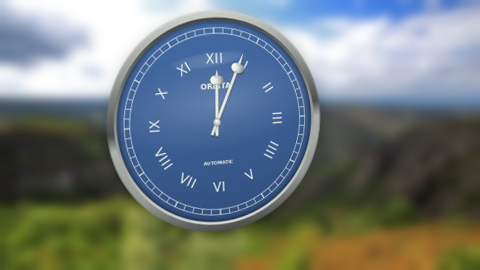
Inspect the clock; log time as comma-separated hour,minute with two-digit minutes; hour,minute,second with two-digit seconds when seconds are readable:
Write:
12,04
